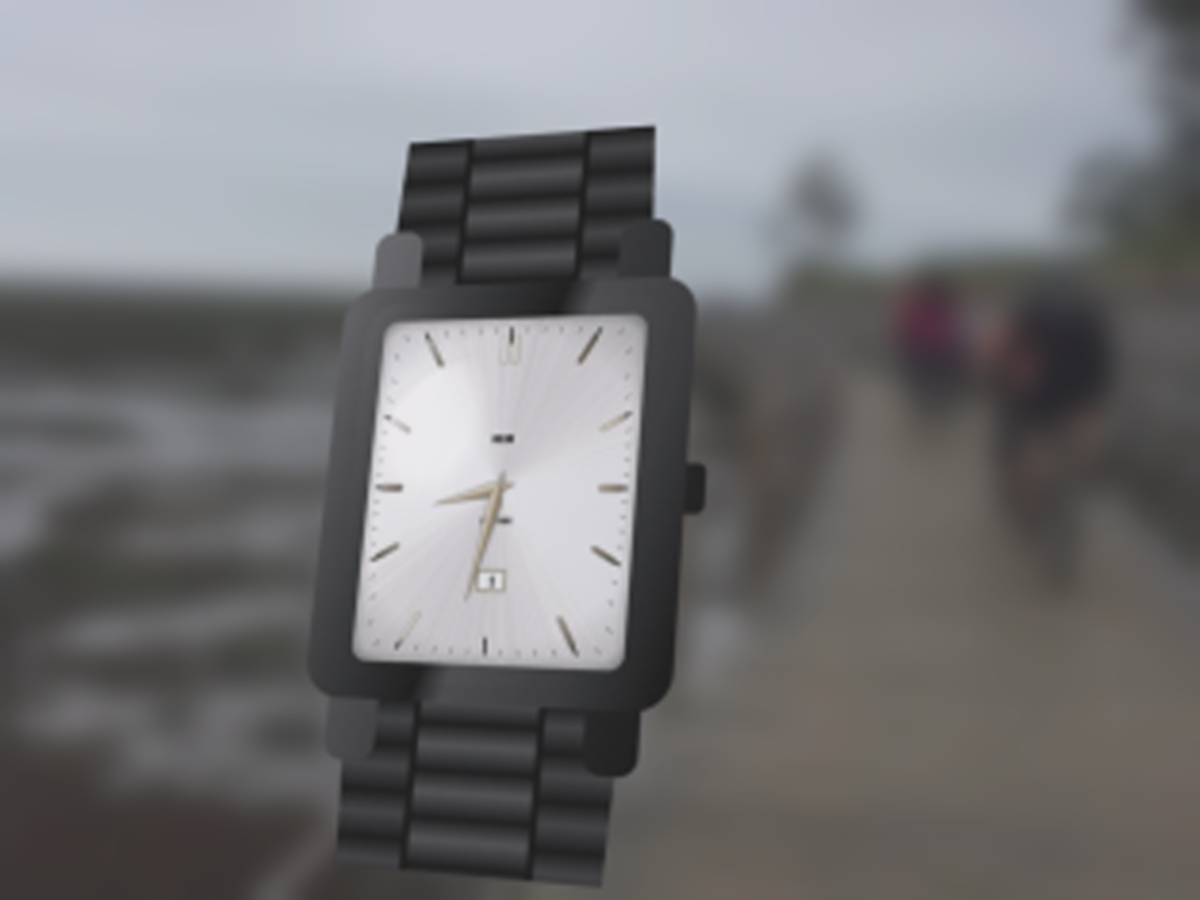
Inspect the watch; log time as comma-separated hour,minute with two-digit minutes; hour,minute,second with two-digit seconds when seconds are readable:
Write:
8,32
